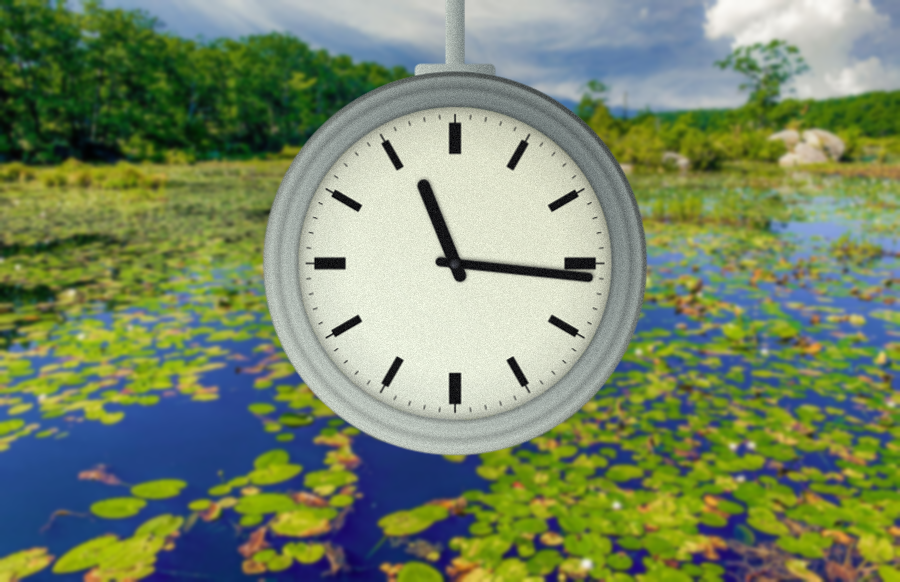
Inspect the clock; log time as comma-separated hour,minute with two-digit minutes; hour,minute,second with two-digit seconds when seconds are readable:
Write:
11,16
